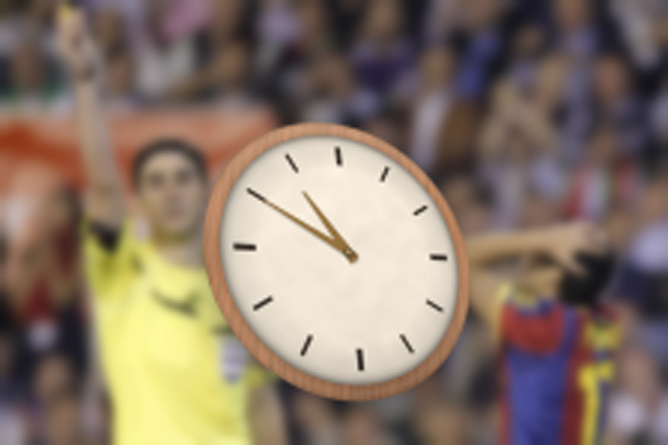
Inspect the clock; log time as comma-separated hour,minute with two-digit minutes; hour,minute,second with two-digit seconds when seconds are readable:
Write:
10,50
